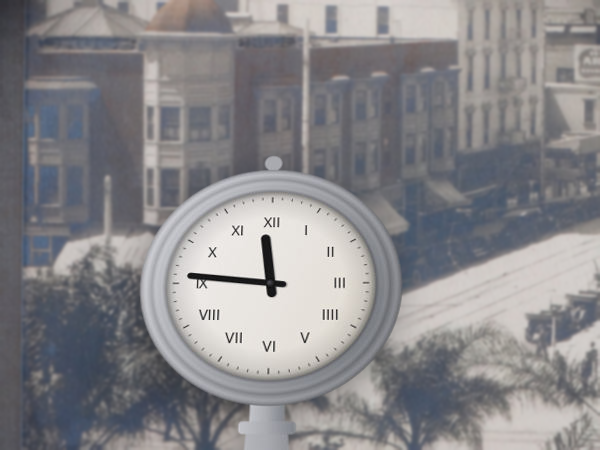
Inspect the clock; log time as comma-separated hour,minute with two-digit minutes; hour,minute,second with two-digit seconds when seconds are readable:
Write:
11,46
